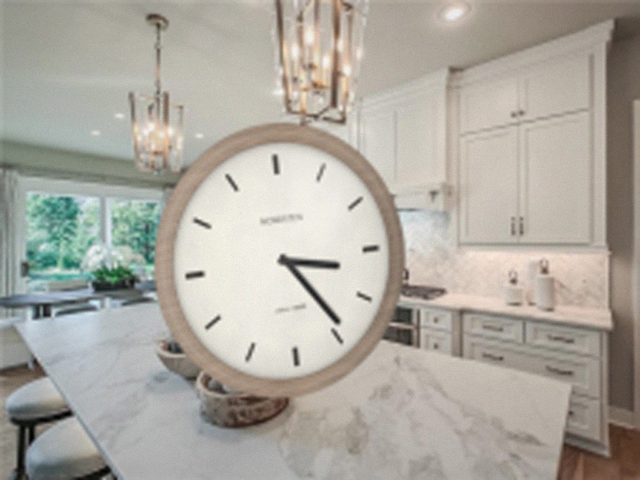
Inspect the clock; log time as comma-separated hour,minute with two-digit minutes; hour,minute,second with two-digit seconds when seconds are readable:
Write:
3,24
